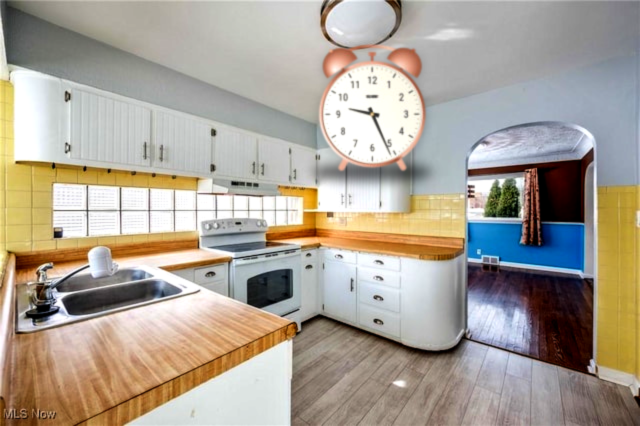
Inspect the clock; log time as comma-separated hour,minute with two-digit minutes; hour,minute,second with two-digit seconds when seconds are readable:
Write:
9,26
